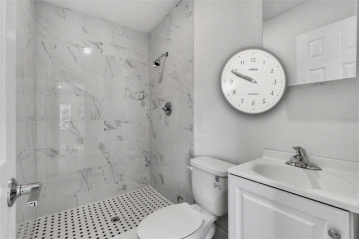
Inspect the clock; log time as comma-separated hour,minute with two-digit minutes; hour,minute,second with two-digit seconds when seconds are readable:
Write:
9,49
